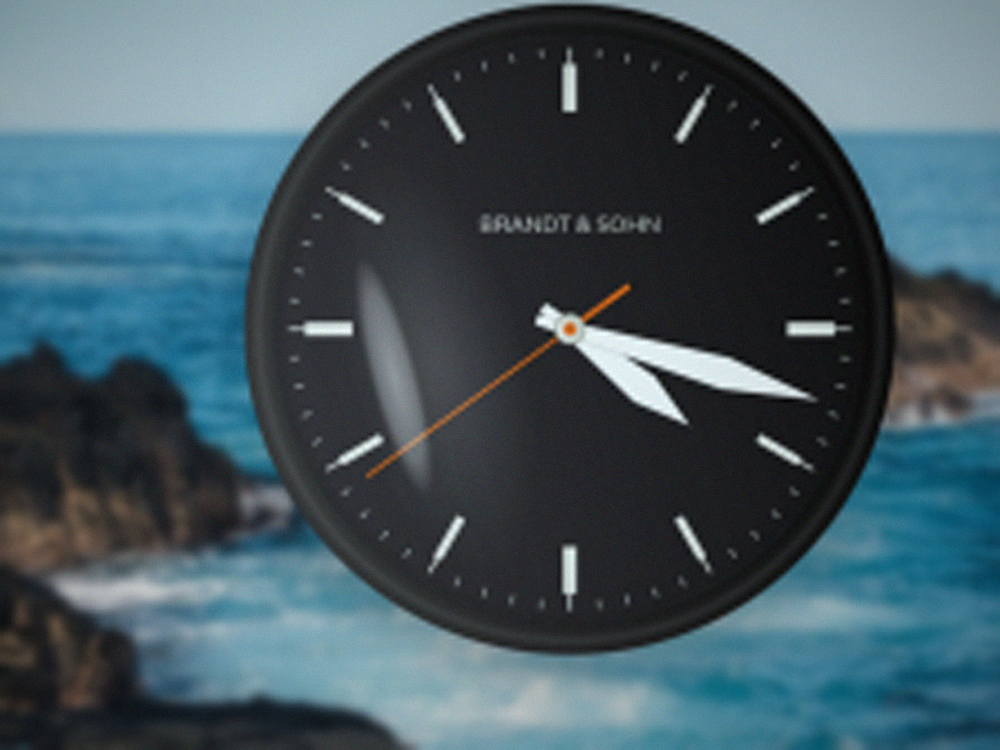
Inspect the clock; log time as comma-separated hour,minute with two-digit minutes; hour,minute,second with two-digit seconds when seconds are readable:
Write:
4,17,39
